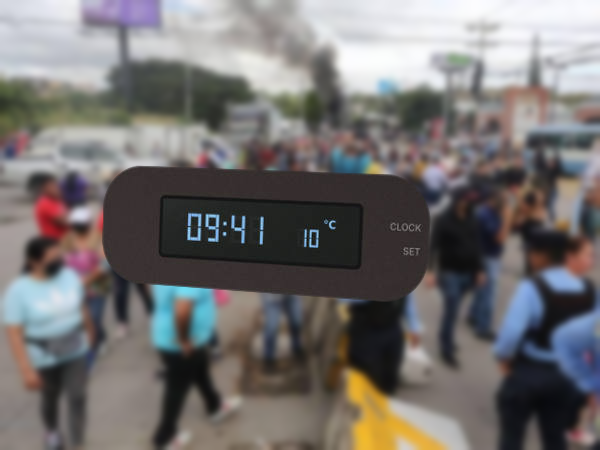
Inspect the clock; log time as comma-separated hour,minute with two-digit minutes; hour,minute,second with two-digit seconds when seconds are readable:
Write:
9,41
